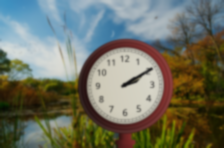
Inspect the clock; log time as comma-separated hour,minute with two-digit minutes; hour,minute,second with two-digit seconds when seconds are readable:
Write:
2,10
